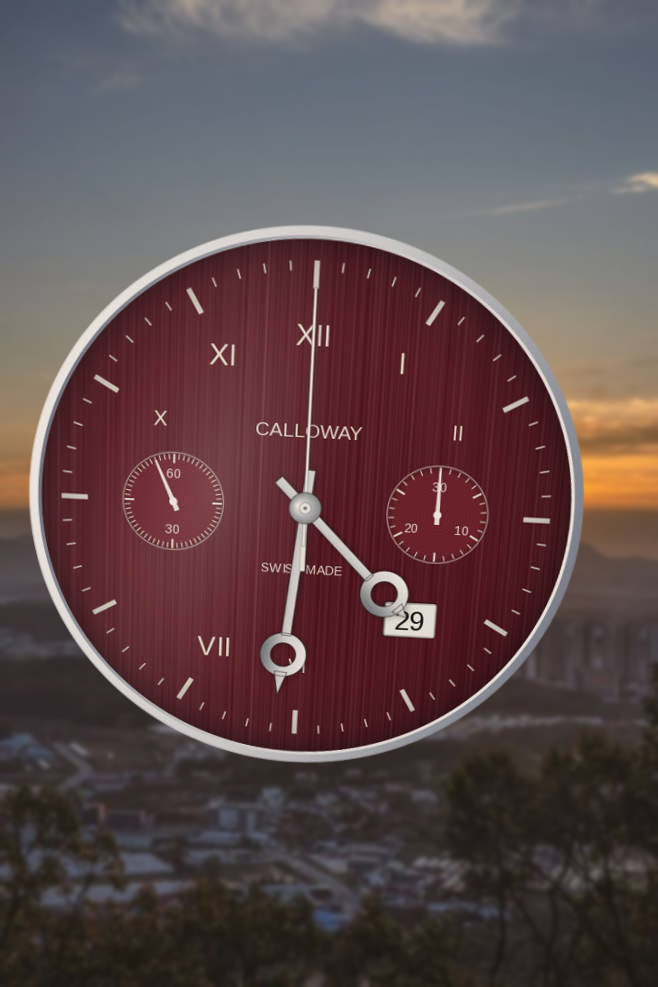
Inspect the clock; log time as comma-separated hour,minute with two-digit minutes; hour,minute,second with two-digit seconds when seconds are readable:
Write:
4,30,56
